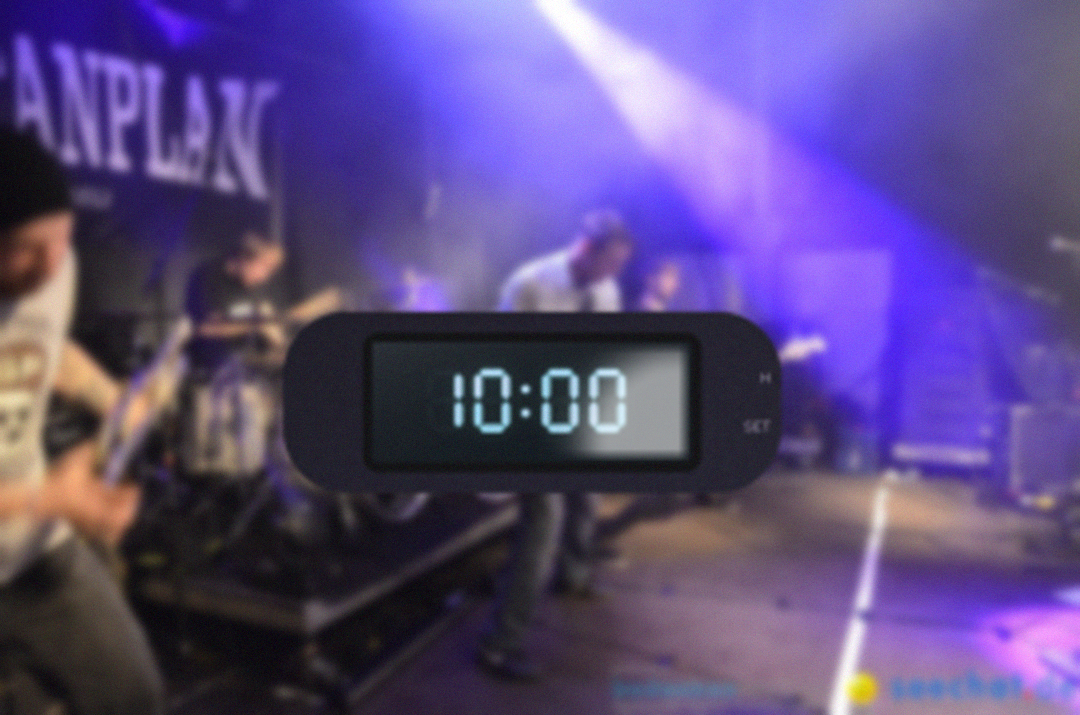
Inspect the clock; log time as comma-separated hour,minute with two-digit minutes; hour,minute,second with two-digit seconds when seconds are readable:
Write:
10,00
